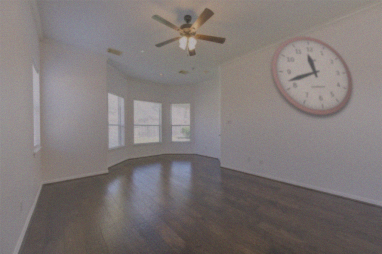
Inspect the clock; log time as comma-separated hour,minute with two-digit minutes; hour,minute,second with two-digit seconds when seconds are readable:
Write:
11,42
